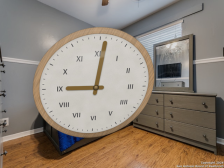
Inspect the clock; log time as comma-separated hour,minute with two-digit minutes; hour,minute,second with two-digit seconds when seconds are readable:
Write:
9,01
